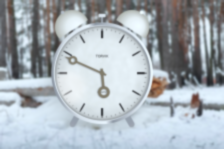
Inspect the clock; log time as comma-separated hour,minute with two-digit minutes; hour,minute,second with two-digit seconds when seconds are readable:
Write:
5,49
